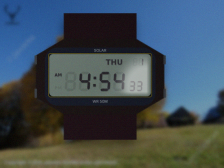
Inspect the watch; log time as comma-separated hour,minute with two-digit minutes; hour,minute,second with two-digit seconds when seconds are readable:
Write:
4,54,33
